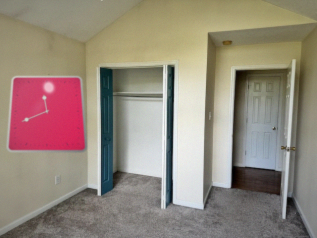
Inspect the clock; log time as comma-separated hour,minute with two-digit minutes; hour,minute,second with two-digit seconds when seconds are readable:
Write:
11,41
